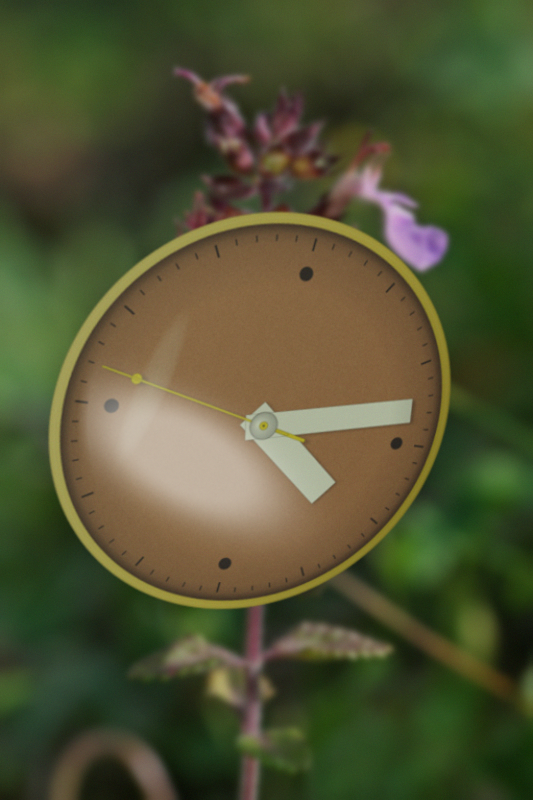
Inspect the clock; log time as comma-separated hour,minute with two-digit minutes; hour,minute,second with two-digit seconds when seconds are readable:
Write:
4,12,47
